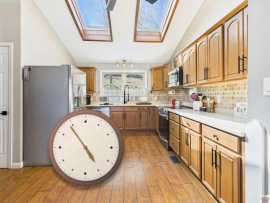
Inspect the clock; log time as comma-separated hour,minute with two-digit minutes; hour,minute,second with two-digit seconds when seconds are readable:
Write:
4,54
